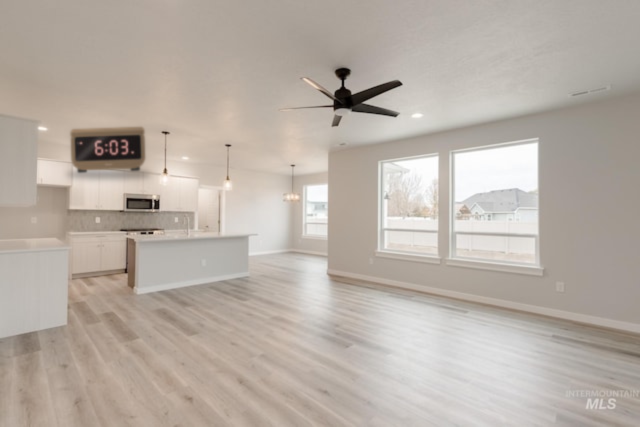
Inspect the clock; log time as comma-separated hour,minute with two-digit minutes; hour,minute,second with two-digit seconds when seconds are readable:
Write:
6,03
